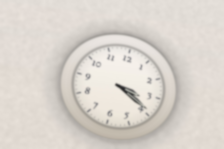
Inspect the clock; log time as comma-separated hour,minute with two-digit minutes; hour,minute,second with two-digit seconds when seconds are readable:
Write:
3,19
